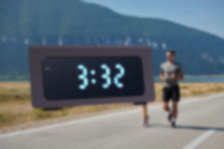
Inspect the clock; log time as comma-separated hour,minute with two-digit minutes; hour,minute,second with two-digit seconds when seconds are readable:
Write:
3,32
